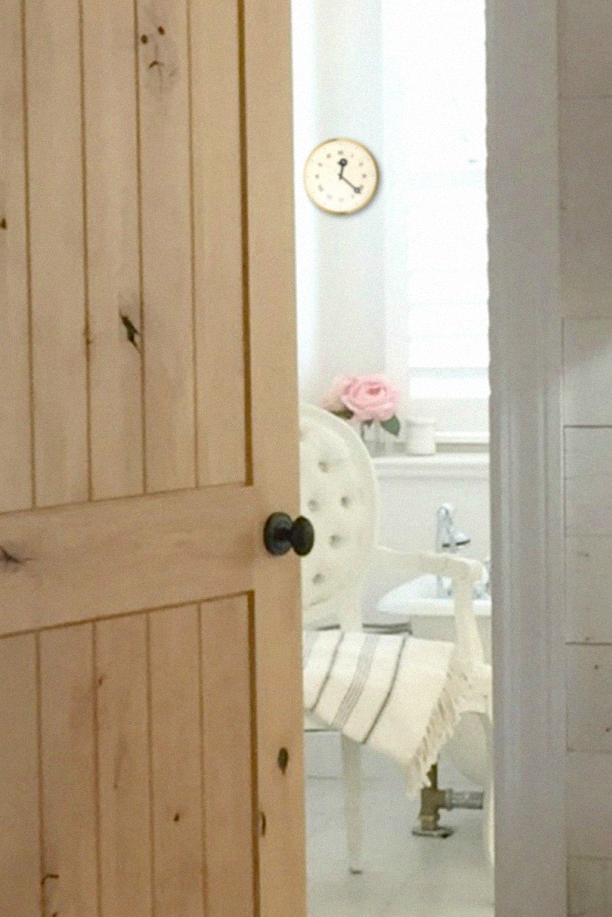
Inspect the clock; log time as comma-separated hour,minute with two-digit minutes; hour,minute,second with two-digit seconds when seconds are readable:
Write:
12,22
